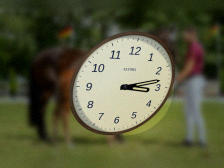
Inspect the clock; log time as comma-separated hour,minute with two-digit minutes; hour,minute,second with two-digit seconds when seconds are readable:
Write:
3,13
